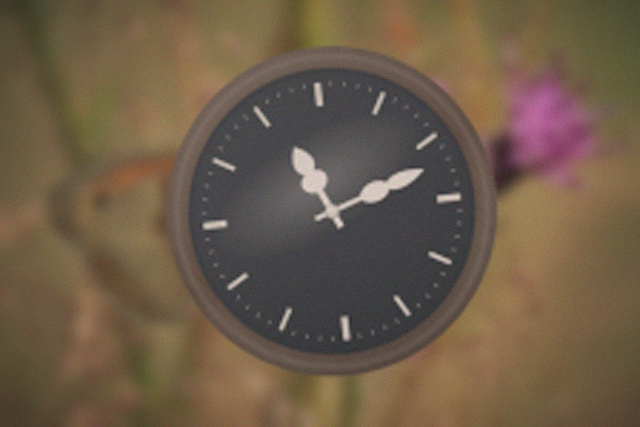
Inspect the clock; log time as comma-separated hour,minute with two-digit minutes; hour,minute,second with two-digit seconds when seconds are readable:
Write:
11,12
